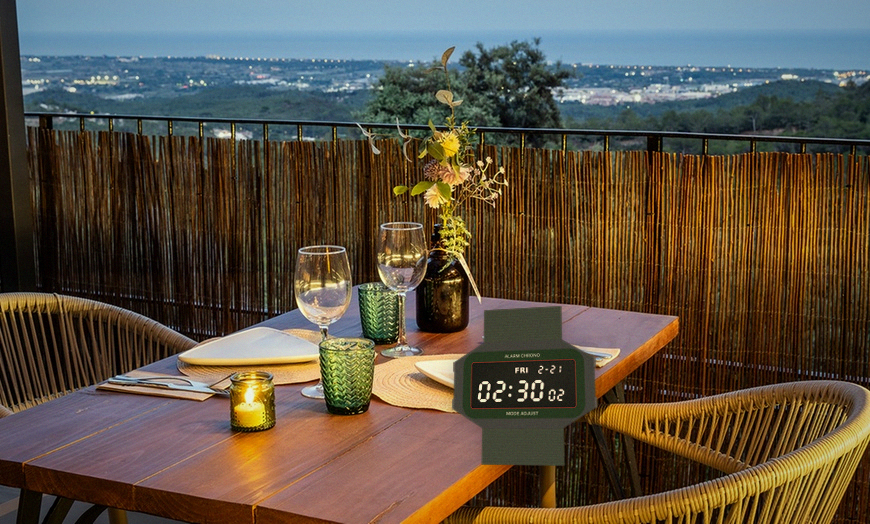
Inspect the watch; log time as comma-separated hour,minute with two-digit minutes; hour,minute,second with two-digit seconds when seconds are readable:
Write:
2,30,02
